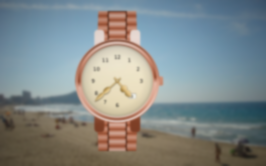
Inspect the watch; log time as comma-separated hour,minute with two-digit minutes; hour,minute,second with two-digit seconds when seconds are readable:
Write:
4,38
